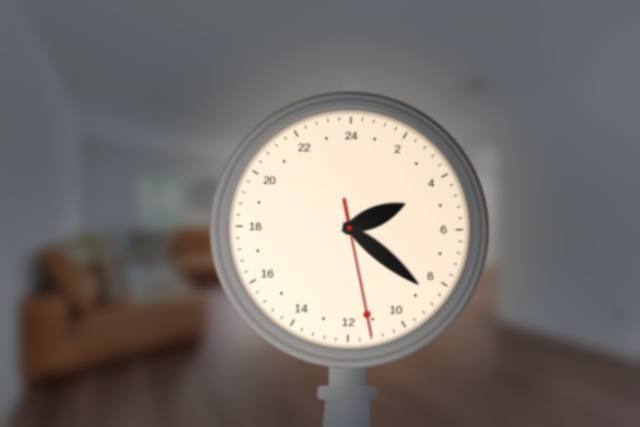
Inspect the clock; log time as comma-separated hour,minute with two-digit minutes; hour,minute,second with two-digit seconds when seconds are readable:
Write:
4,21,28
